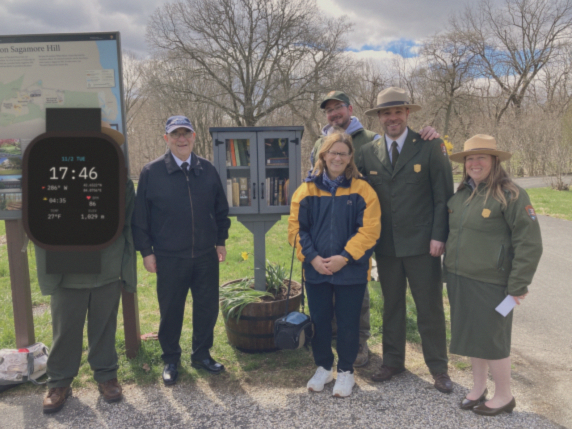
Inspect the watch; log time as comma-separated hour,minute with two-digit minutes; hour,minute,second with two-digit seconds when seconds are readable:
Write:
17,46
